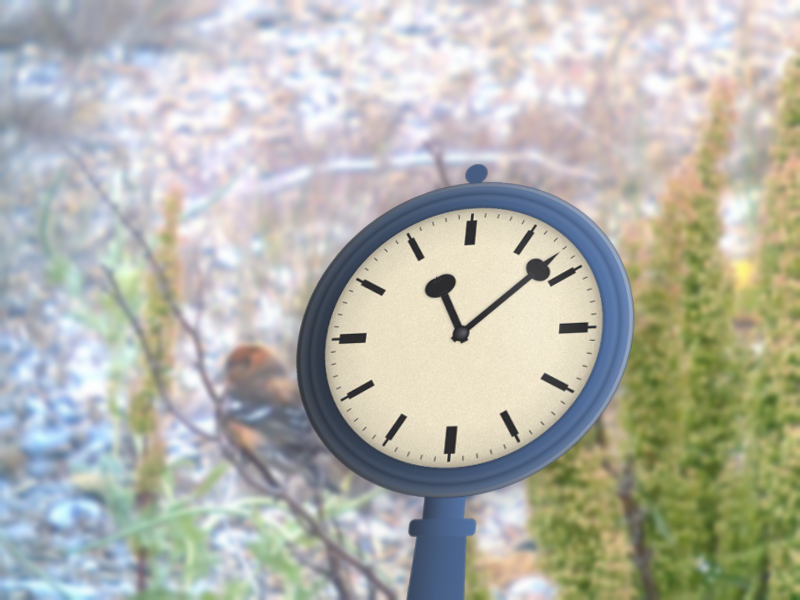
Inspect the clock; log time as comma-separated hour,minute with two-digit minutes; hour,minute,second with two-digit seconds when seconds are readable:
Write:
11,08
